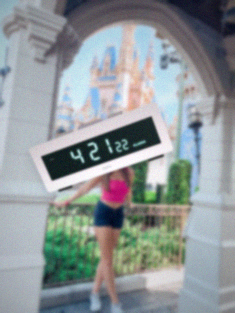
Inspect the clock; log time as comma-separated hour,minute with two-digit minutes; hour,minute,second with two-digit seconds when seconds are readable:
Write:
4,21
